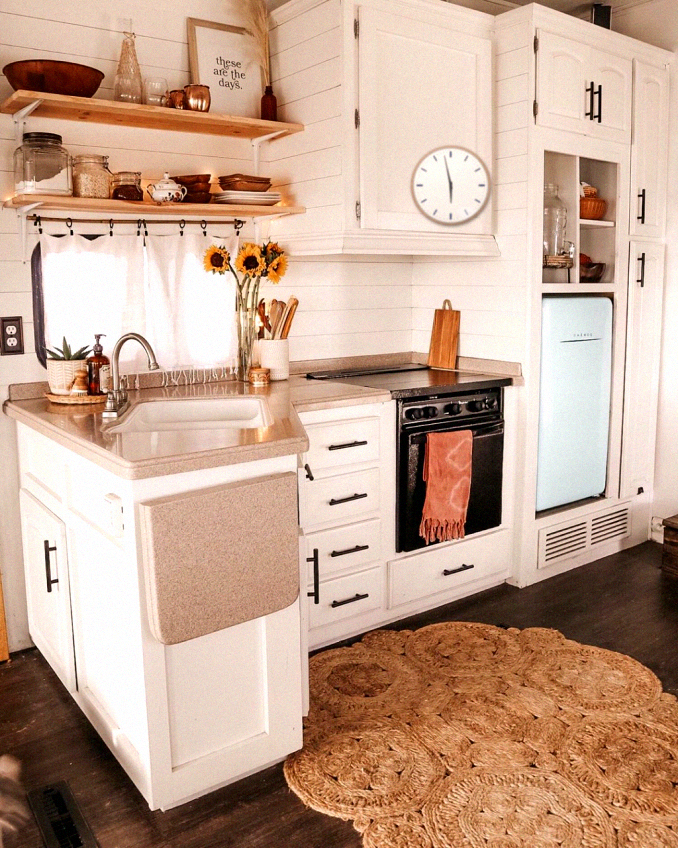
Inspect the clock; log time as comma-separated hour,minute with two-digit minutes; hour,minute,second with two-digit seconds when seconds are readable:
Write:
5,58
